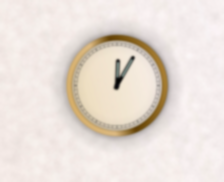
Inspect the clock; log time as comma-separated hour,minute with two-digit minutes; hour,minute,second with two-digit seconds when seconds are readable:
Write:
12,05
